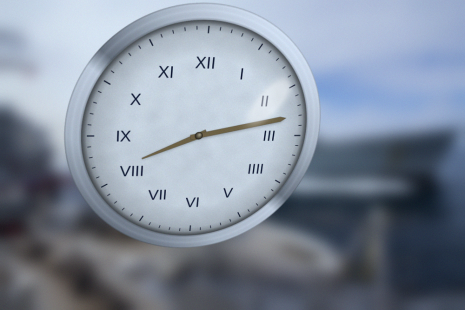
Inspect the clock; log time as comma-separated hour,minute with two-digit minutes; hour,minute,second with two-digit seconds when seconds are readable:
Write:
8,13
